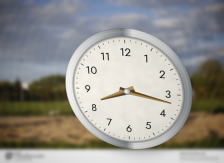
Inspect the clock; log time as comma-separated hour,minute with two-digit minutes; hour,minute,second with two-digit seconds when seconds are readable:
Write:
8,17
